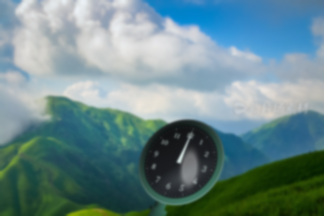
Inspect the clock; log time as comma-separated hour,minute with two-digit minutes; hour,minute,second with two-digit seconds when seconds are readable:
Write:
12,00
